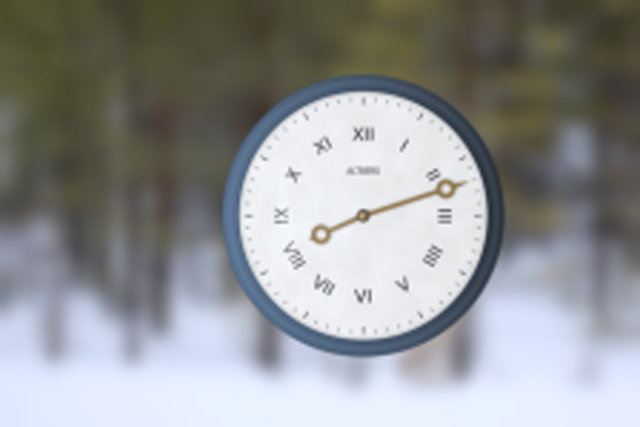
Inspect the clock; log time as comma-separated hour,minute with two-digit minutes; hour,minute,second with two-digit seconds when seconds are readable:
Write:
8,12
